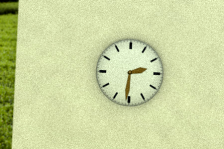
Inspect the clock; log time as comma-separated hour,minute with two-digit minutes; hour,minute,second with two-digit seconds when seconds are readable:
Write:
2,31
